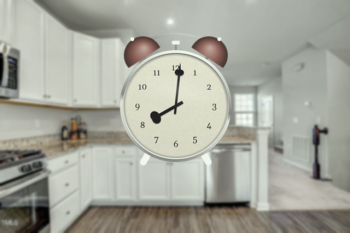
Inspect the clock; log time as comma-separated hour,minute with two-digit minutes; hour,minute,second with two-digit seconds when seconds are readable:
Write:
8,01
